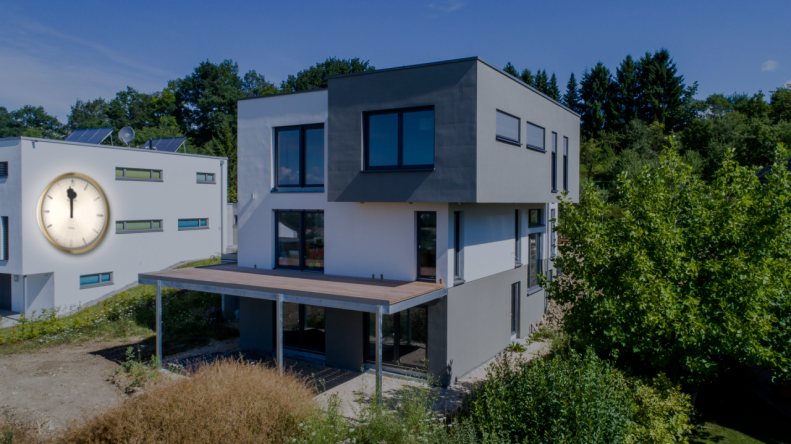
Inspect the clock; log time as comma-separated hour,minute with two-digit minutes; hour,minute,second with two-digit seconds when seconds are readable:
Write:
11,59
